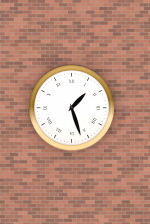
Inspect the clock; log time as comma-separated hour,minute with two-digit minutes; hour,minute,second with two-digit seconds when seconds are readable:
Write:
1,27
